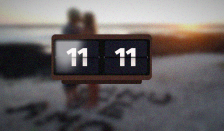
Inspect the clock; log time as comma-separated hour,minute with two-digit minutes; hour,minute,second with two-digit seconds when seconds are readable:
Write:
11,11
